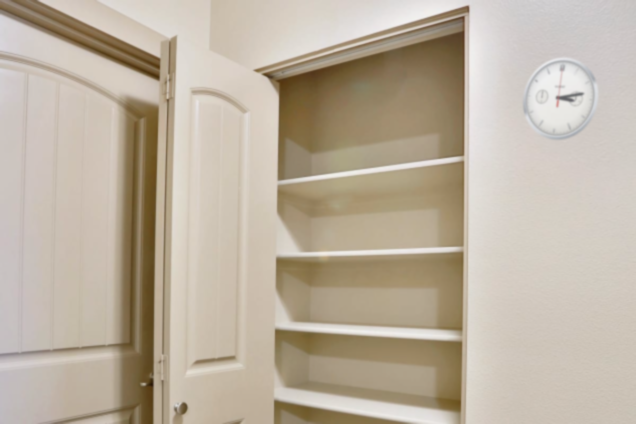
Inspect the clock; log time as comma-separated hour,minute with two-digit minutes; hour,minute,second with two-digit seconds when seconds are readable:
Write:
3,13
